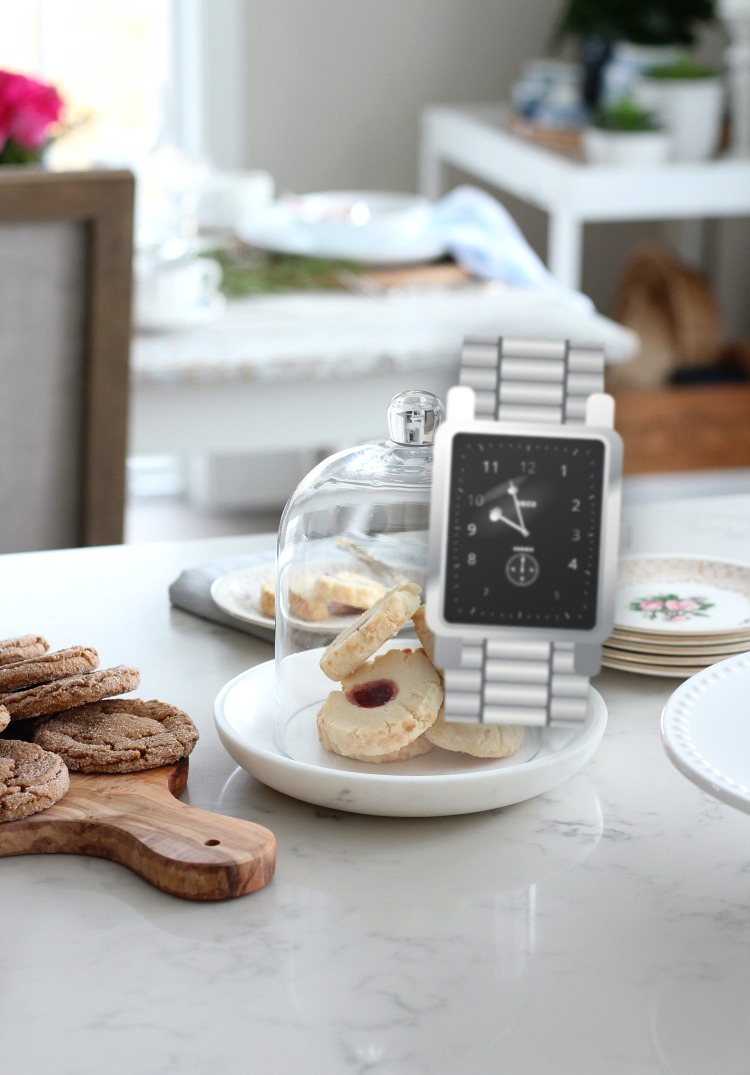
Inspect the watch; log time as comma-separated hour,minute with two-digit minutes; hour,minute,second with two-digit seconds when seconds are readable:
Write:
9,57
